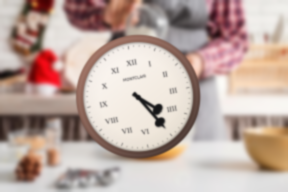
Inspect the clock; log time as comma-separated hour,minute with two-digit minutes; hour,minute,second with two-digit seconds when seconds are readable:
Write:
4,25
